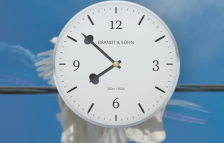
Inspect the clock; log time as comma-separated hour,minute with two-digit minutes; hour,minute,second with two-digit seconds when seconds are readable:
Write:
7,52
